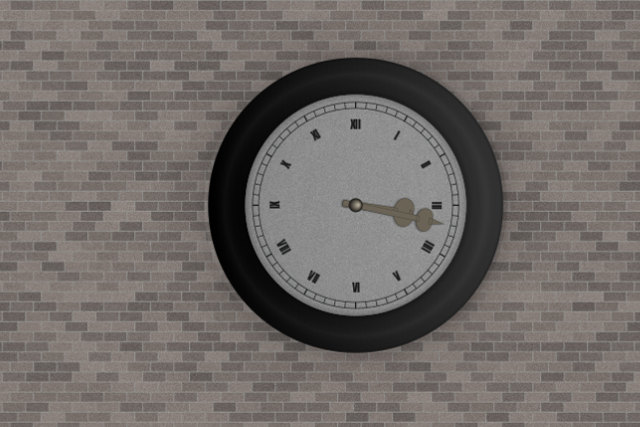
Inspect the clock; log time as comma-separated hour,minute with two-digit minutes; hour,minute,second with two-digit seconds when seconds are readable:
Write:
3,17
